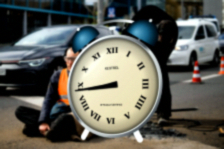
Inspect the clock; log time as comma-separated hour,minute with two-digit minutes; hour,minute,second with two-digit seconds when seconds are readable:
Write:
8,44
